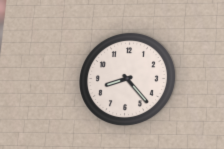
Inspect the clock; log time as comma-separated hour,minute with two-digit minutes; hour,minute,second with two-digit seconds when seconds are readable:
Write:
8,23
